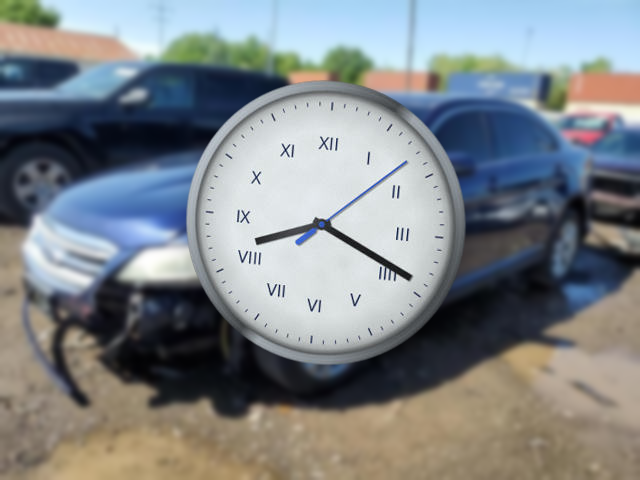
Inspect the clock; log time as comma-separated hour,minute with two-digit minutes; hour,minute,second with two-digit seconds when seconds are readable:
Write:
8,19,08
